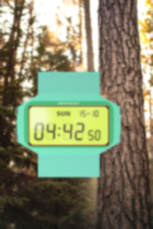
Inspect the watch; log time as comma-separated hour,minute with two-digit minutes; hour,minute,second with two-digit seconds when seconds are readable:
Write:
4,42,50
